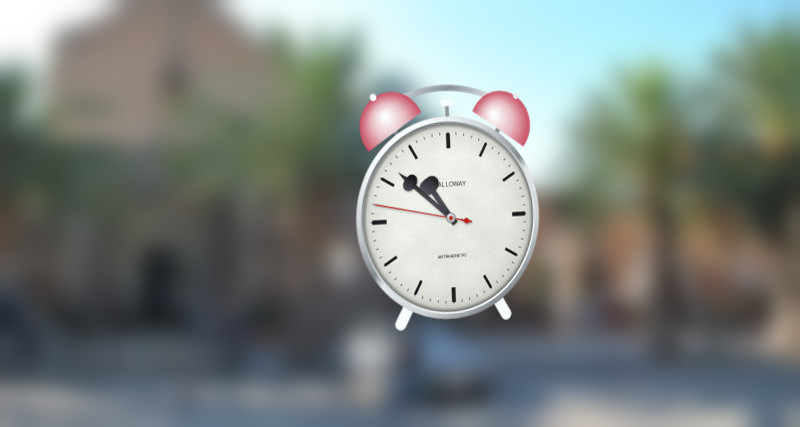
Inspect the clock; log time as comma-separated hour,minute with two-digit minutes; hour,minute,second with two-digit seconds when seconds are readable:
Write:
10,51,47
